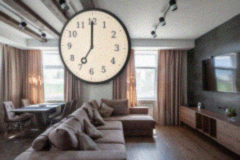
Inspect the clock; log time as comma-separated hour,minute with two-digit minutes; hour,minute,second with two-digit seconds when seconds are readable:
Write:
7,00
